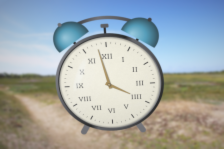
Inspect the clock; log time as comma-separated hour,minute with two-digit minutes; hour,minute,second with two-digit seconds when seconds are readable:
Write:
3,58
